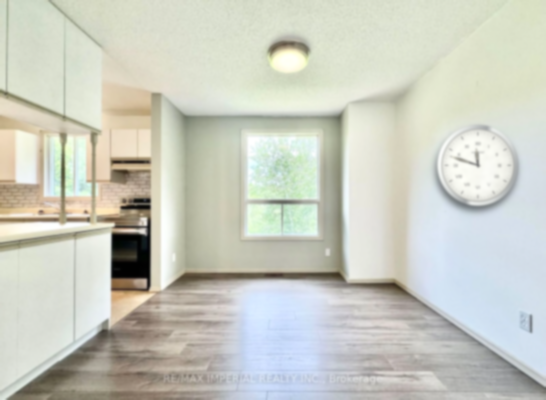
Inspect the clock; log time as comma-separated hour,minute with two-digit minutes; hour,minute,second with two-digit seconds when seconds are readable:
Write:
11,48
